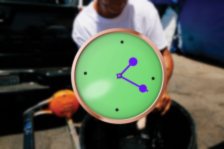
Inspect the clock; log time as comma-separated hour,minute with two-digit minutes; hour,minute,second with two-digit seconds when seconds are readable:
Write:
1,19
